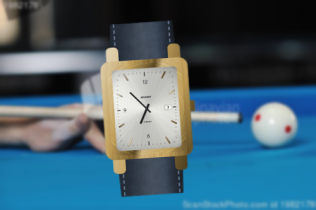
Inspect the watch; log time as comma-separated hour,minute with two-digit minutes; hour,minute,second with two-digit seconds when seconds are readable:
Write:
6,53
